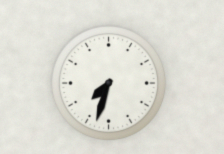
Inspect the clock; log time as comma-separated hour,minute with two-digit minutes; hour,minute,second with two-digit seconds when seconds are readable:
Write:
7,33
